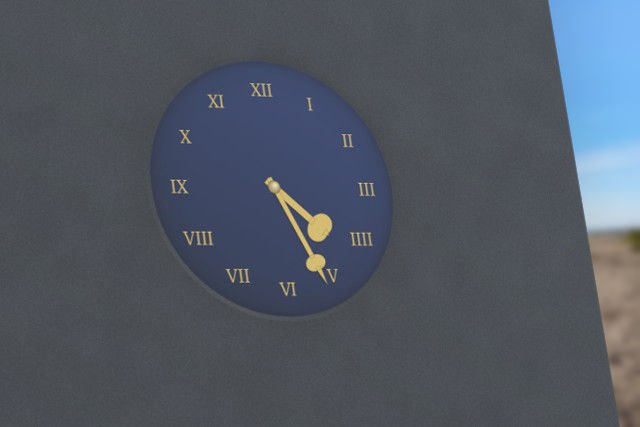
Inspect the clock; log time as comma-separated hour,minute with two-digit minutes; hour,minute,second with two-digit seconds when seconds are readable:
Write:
4,26
